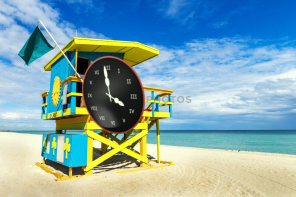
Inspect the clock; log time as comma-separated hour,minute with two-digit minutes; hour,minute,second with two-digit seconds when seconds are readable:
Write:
3,59
